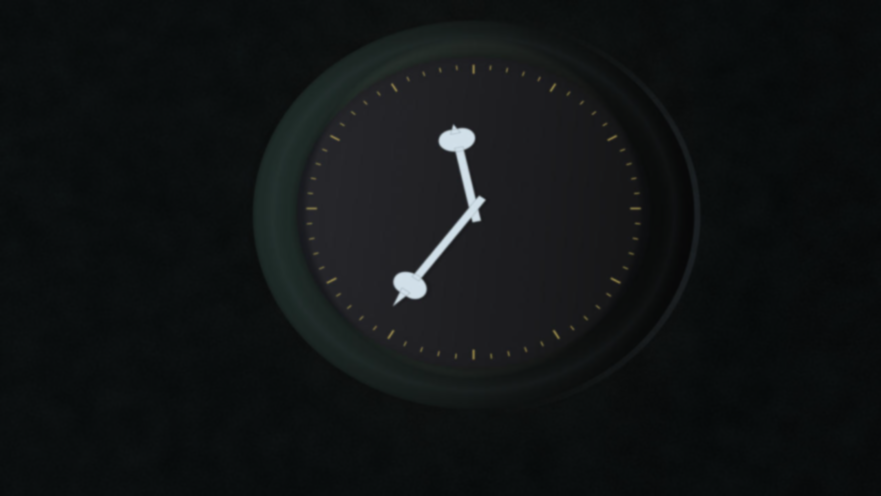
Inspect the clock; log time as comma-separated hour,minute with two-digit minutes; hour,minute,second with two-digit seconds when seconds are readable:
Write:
11,36
